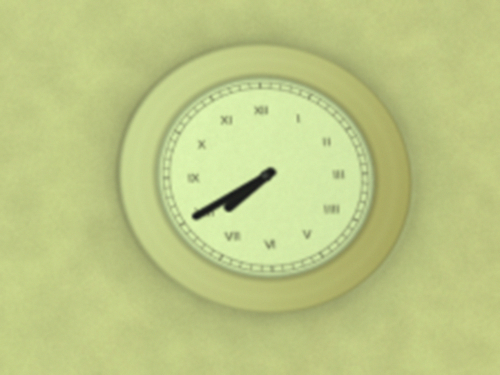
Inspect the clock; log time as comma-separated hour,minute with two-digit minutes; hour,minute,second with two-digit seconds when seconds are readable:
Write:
7,40
